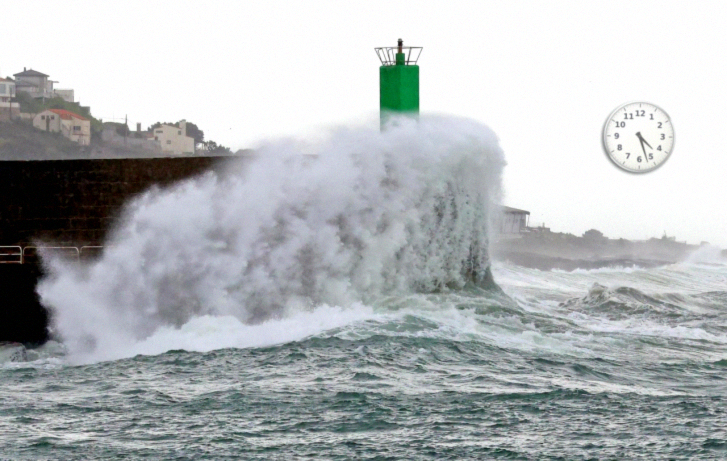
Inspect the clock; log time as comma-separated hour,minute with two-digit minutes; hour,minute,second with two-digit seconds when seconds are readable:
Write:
4,27
